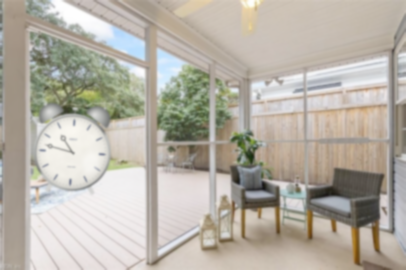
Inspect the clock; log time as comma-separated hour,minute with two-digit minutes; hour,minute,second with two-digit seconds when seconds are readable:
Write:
10,47
